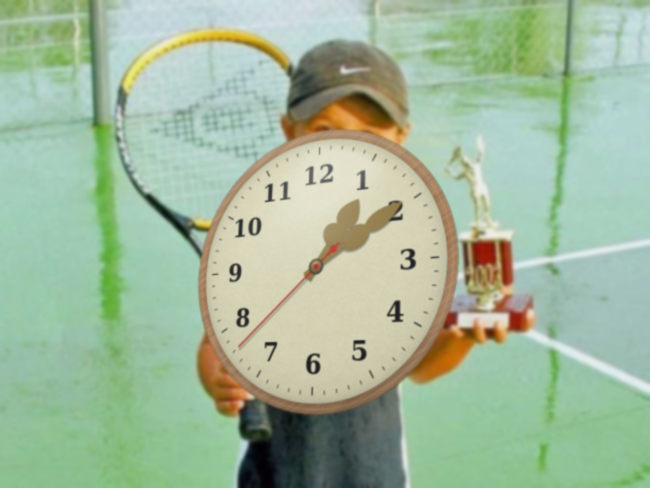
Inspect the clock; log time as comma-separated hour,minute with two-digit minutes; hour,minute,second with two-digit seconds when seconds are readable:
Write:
1,09,38
